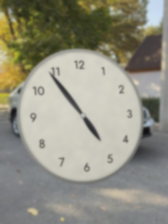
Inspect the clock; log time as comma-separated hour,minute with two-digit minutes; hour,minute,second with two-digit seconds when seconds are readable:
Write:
4,54
